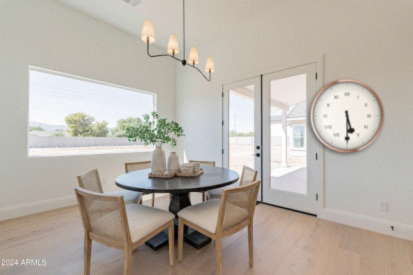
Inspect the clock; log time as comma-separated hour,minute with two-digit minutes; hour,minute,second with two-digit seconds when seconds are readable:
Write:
5,30
